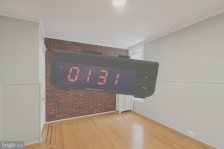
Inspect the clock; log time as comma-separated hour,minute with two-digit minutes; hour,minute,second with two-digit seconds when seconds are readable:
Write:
1,31
